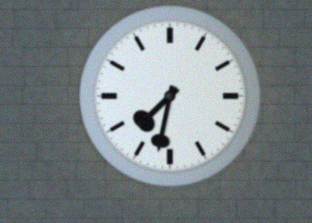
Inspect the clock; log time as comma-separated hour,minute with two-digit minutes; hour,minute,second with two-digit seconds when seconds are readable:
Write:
7,32
